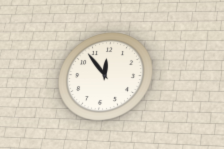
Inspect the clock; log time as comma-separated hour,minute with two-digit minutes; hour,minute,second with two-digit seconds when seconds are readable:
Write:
11,53
